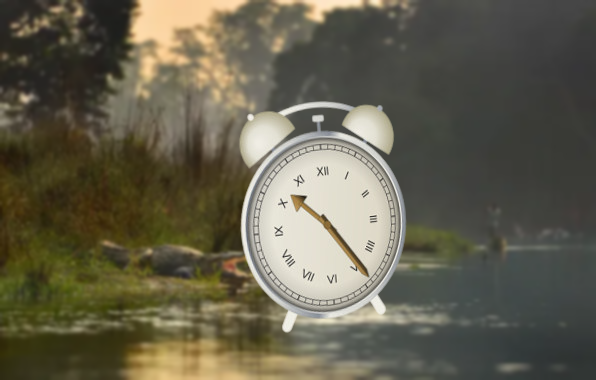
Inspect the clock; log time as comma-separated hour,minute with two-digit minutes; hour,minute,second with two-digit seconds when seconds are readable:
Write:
10,24
